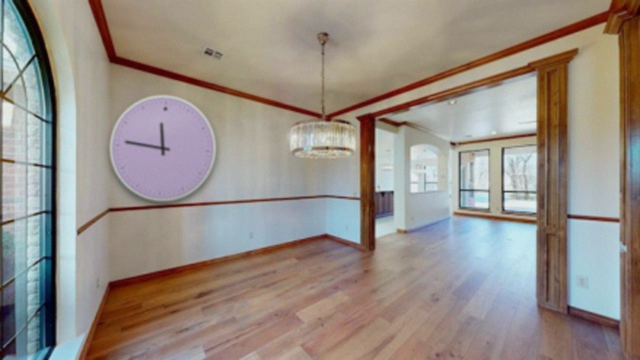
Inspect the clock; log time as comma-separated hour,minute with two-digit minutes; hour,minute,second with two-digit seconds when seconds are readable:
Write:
11,46
